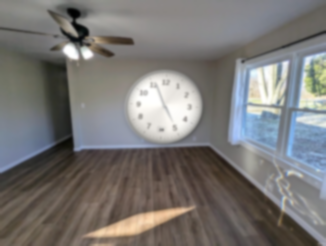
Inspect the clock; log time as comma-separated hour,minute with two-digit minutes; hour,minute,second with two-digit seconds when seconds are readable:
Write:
4,56
